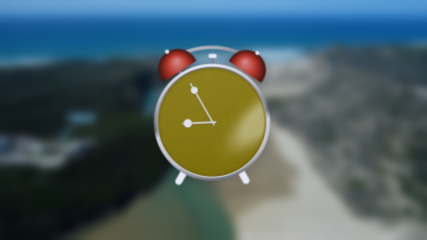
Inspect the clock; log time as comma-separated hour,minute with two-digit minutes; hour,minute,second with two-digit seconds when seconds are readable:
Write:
8,55
